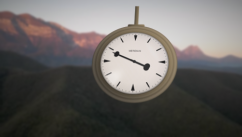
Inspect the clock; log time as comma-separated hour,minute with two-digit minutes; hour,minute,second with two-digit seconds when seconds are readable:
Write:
3,49
